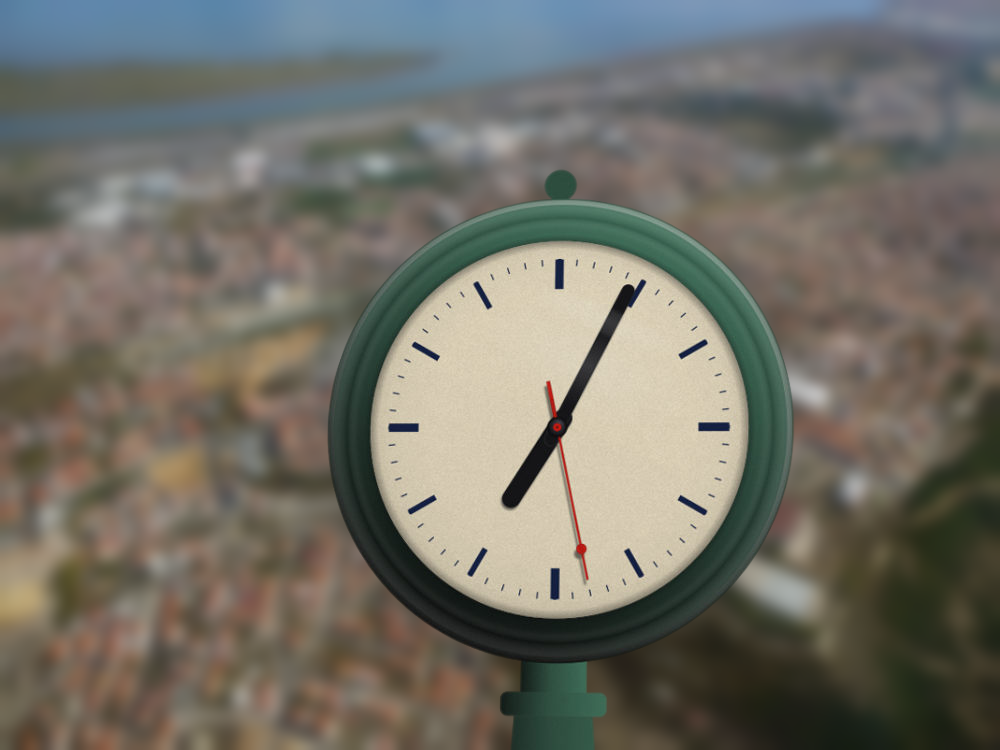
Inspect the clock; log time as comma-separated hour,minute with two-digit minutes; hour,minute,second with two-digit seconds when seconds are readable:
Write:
7,04,28
